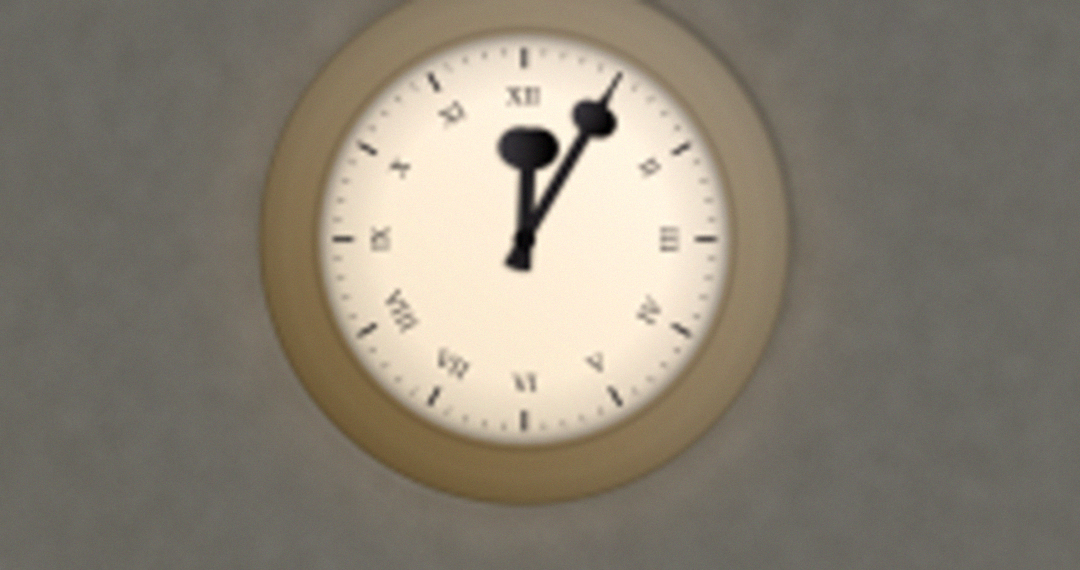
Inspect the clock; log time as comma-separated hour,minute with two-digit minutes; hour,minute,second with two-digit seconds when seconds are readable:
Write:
12,05
